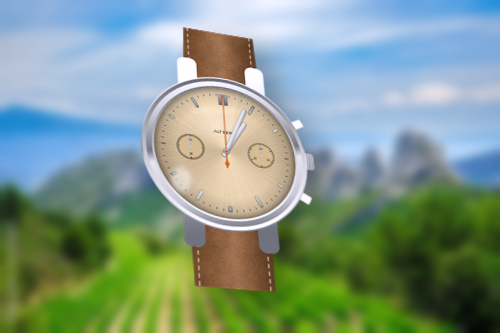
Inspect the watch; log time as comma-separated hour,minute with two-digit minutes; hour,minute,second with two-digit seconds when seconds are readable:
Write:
1,04
